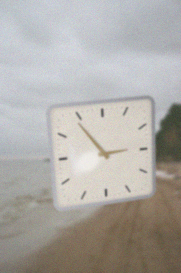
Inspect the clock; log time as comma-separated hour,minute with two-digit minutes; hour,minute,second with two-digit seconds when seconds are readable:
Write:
2,54
